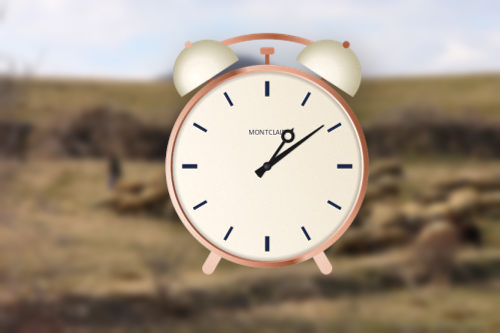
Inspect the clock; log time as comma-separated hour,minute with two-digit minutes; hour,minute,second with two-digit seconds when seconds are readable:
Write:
1,09
